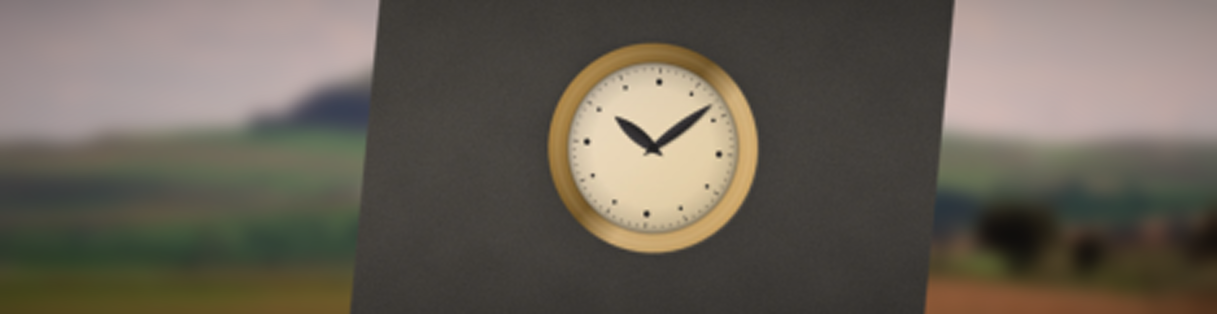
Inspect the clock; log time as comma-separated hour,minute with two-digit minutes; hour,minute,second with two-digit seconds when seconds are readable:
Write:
10,08
